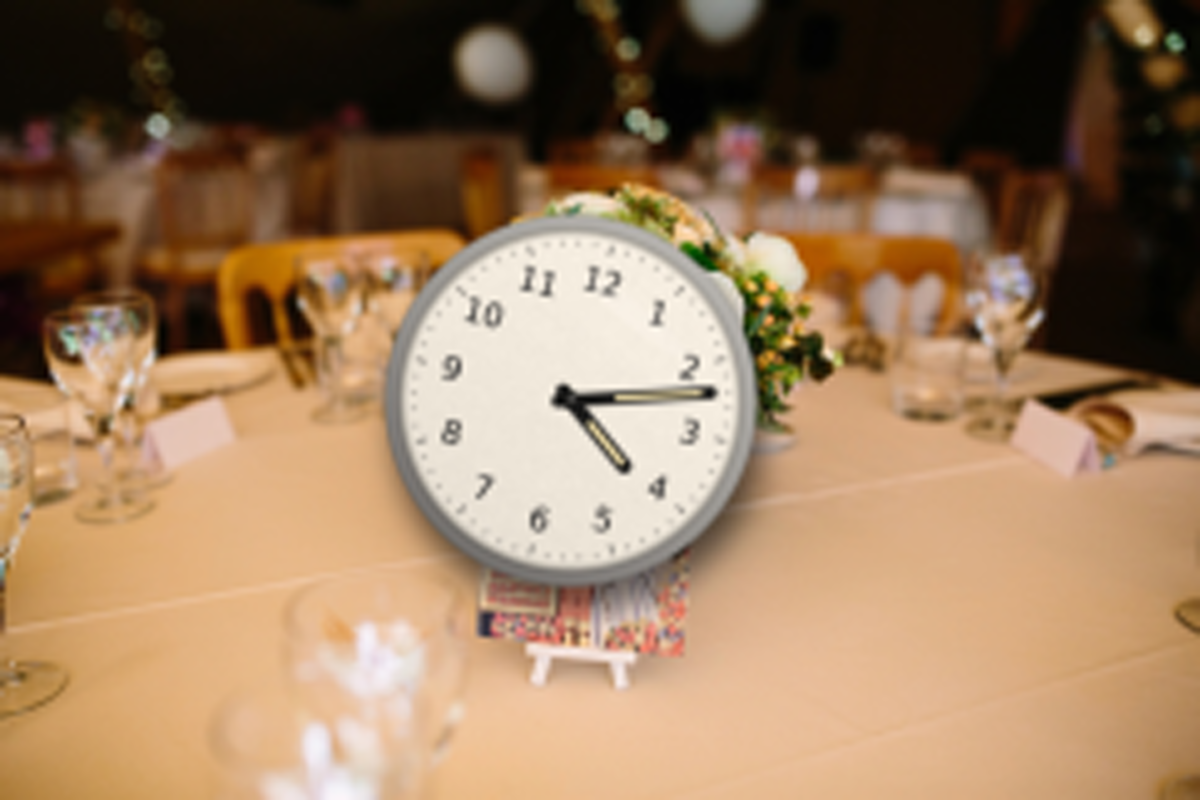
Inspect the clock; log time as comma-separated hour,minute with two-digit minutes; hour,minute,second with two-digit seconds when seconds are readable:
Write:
4,12
